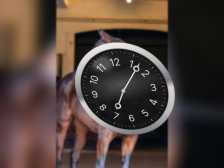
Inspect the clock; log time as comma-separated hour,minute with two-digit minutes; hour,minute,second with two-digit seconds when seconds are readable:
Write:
7,07
